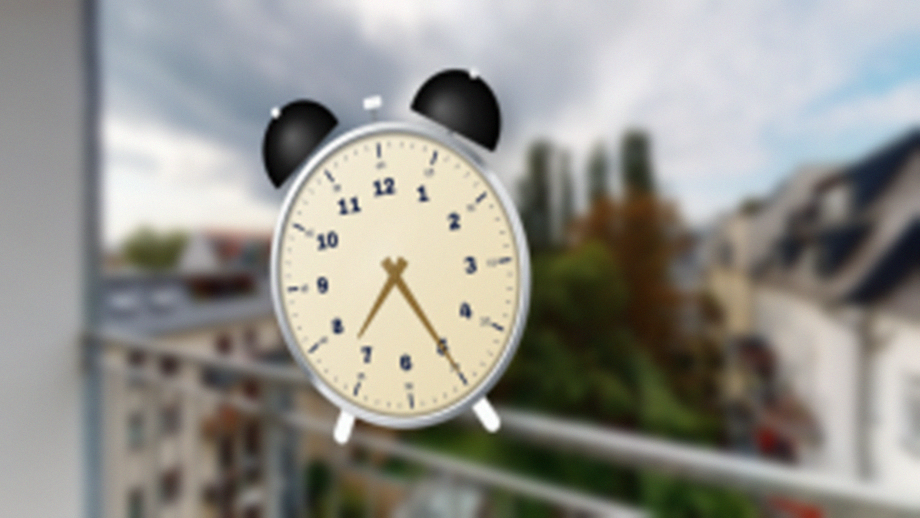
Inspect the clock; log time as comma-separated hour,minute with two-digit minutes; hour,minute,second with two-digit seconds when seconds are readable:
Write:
7,25
